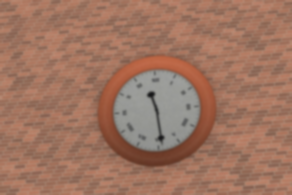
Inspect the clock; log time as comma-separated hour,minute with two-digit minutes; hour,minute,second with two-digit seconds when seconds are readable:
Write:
11,29
